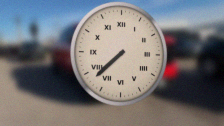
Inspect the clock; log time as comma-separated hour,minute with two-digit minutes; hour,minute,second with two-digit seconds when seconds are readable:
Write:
7,38
